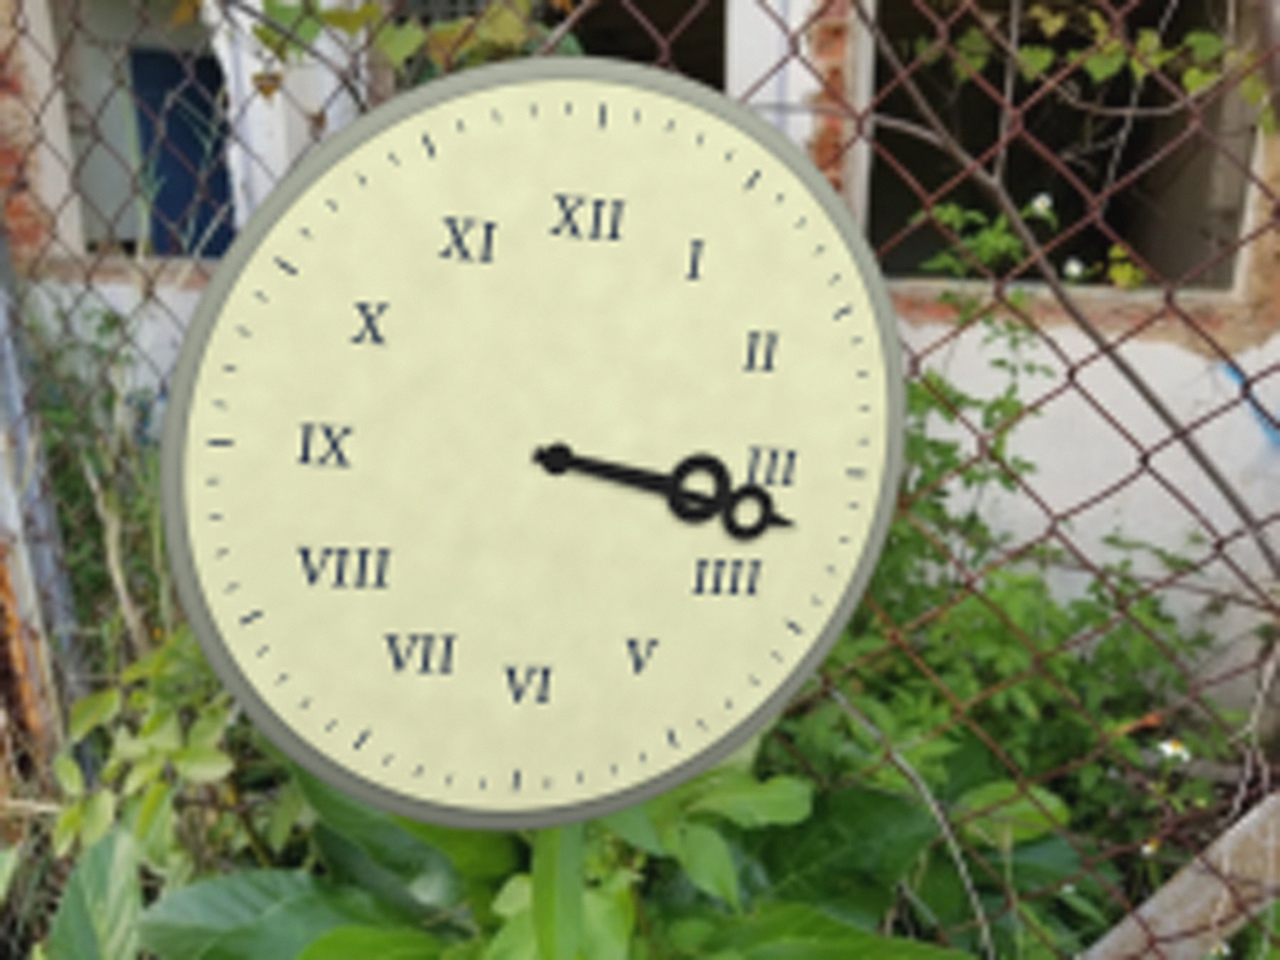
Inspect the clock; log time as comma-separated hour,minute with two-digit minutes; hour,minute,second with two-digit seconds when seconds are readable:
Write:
3,17
